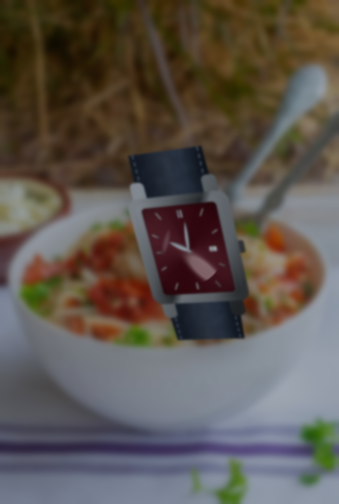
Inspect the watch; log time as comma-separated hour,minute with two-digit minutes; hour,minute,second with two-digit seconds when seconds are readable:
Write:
10,01
